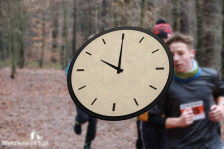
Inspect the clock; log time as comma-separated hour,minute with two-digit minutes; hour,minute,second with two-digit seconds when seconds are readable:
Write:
10,00
